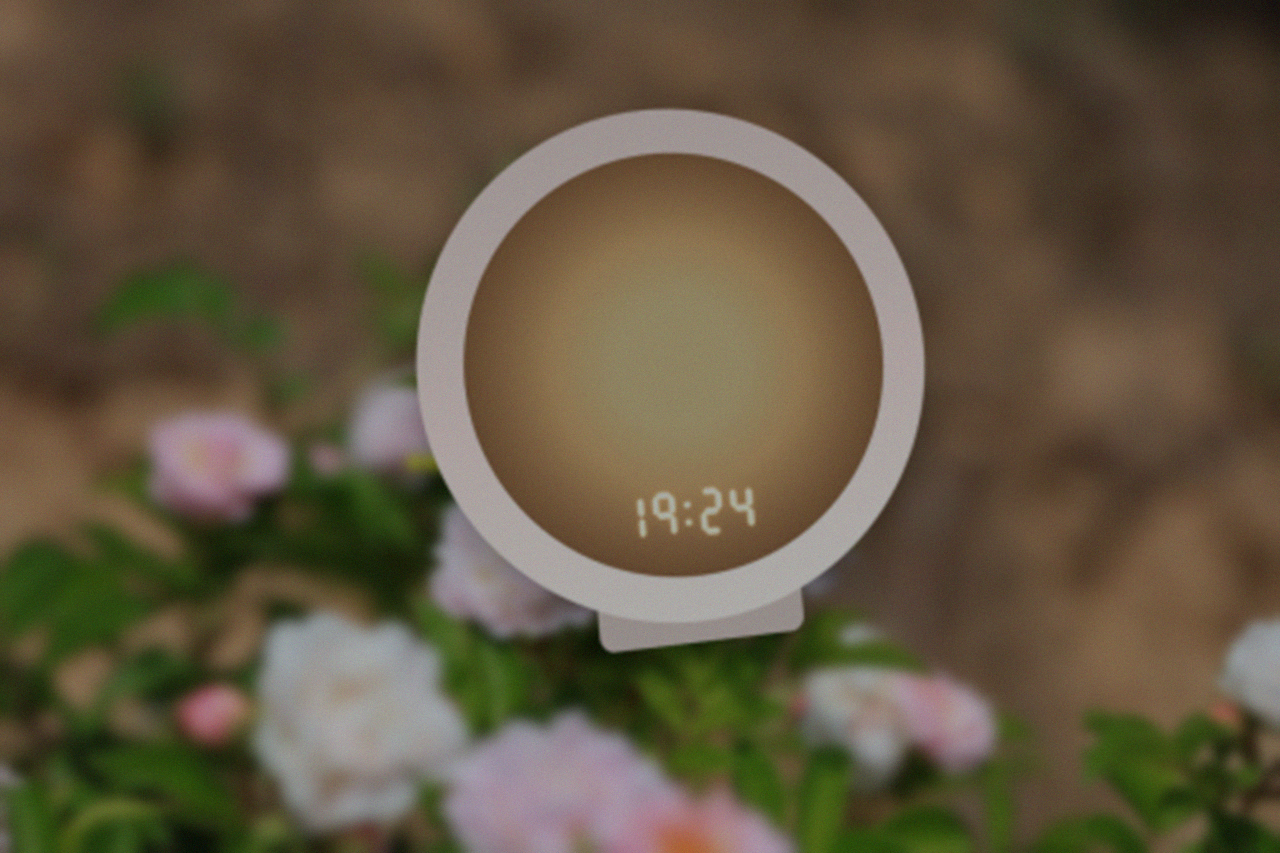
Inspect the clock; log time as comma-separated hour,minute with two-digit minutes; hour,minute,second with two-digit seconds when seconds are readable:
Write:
19,24
